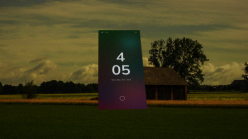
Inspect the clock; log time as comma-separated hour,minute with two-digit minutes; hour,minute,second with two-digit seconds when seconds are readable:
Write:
4,05
